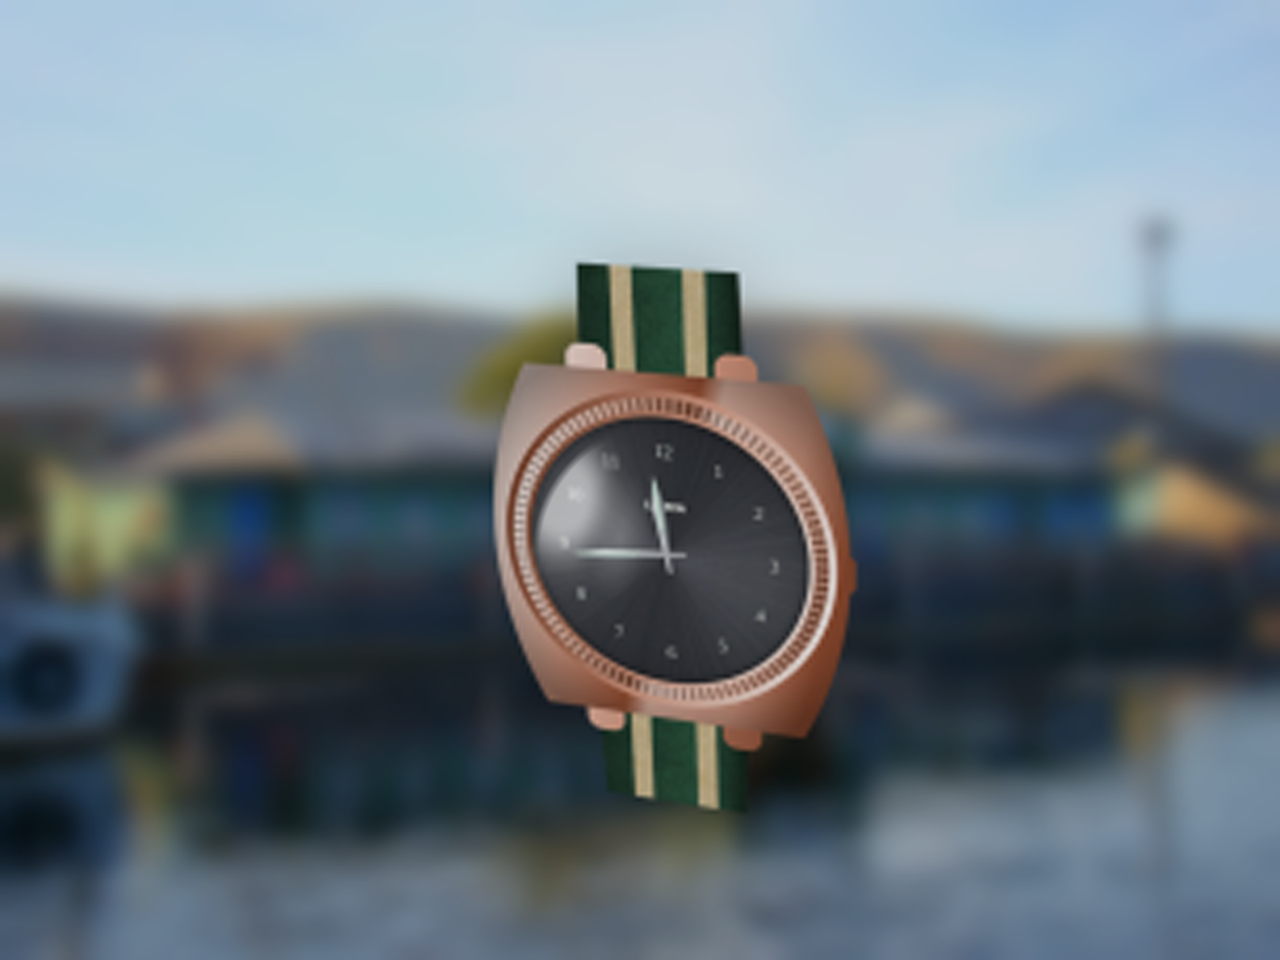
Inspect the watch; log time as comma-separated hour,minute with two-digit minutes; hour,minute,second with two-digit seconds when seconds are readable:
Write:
11,44
